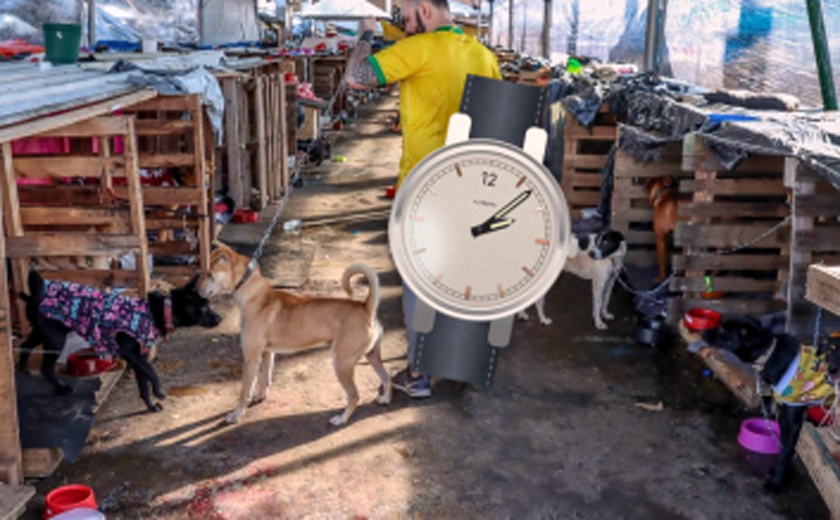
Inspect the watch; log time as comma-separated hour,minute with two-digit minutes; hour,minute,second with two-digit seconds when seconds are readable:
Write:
2,07
